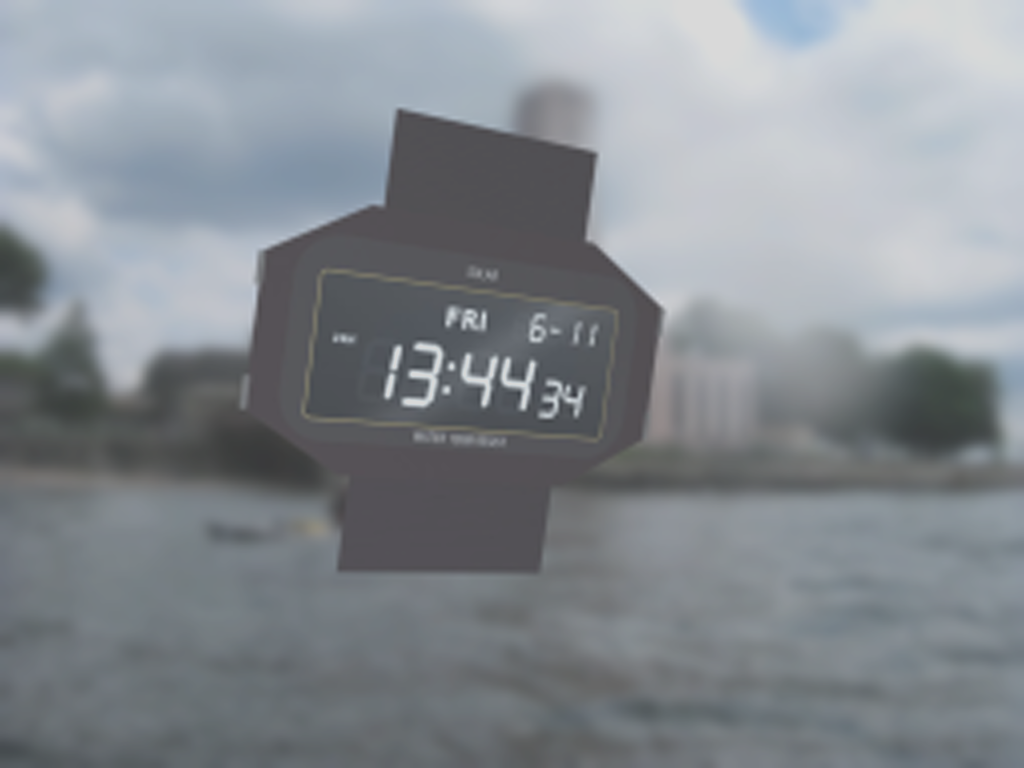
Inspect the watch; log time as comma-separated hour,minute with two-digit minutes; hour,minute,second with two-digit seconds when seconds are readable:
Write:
13,44,34
